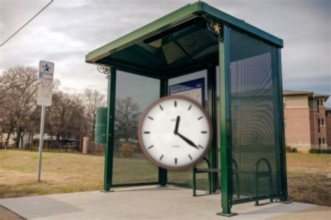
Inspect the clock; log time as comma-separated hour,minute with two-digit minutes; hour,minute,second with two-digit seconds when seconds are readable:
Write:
12,21
